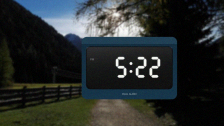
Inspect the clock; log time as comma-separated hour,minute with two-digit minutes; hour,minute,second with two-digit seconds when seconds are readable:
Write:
5,22
